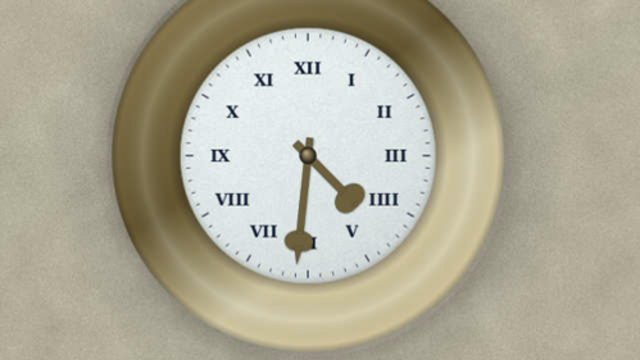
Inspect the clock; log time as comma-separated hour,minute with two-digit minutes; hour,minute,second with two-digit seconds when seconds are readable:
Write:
4,31
